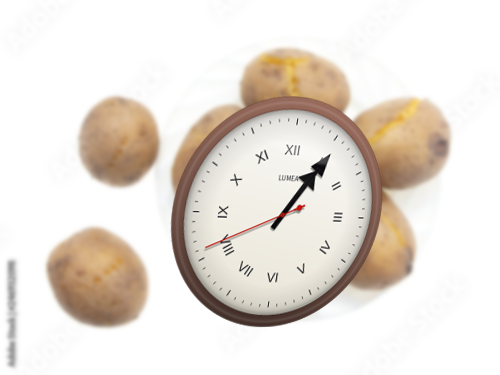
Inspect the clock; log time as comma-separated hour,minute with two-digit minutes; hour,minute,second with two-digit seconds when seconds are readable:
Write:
1,05,41
